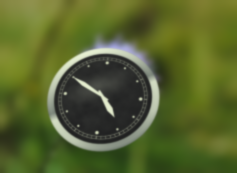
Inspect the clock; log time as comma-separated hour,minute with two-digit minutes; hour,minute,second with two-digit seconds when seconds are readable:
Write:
4,50
